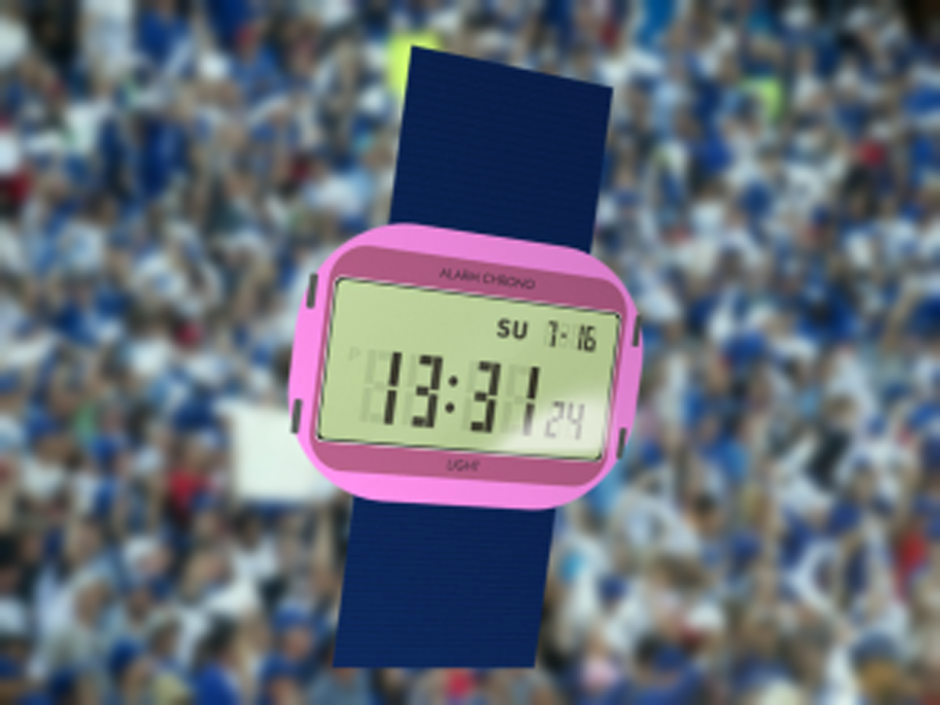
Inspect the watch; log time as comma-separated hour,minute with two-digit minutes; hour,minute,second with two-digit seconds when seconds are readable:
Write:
13,31,24
